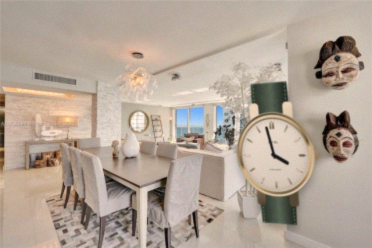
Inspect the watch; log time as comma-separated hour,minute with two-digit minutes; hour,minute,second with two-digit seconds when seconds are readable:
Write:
3,58
